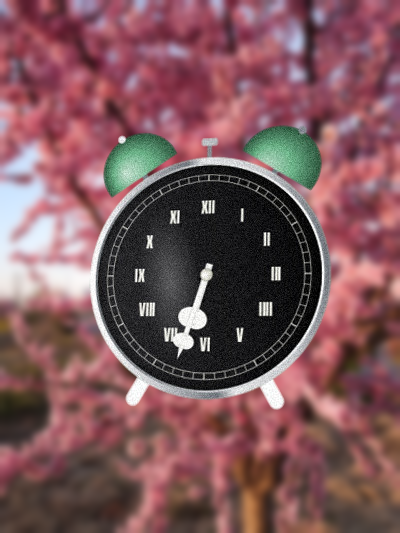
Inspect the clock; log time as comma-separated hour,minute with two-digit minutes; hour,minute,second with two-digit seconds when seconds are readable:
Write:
6,33
